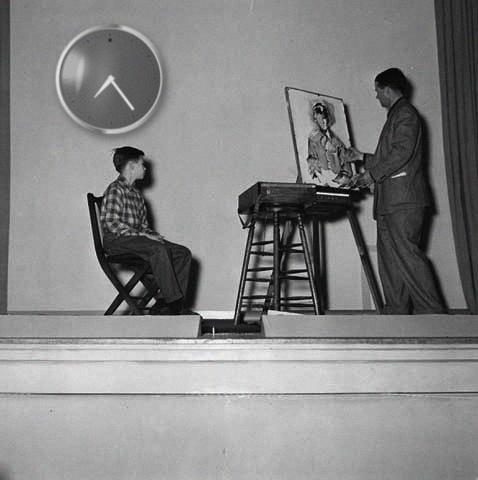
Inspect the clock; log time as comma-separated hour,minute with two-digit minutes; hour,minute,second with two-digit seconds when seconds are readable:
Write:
7,24
